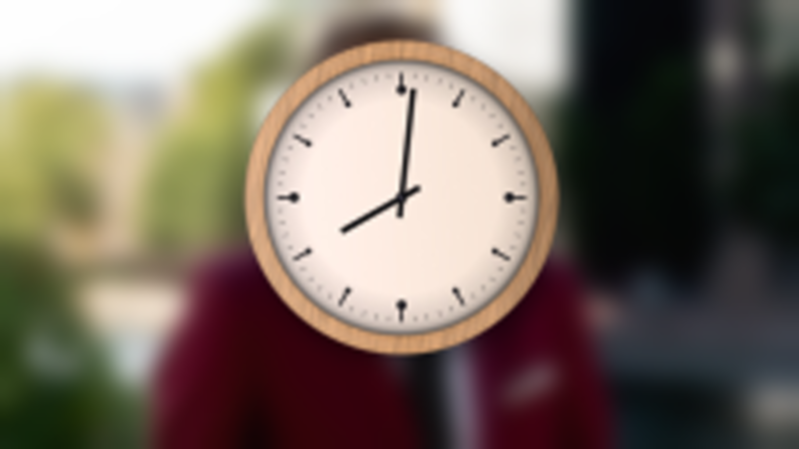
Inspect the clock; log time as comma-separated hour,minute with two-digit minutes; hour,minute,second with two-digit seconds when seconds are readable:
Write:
8,01
